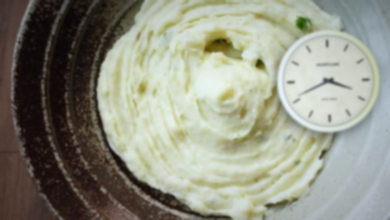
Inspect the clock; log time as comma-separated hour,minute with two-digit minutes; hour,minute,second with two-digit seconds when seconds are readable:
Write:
3,41
